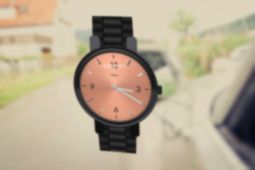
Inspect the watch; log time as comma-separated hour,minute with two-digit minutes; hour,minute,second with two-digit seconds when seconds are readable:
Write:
3,20
